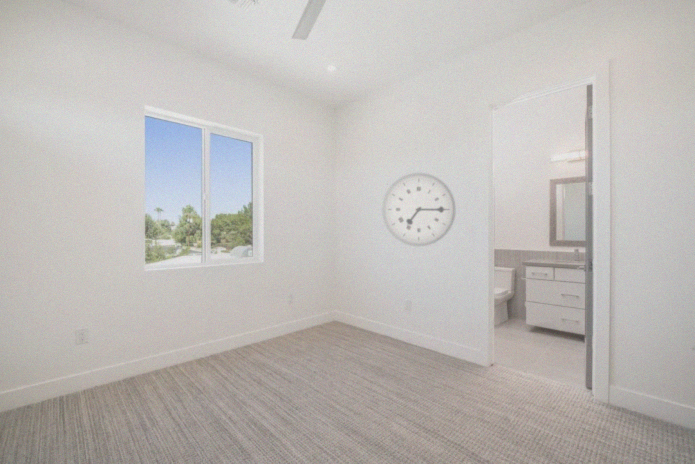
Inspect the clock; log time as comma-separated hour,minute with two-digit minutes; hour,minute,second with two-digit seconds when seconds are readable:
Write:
7,15
